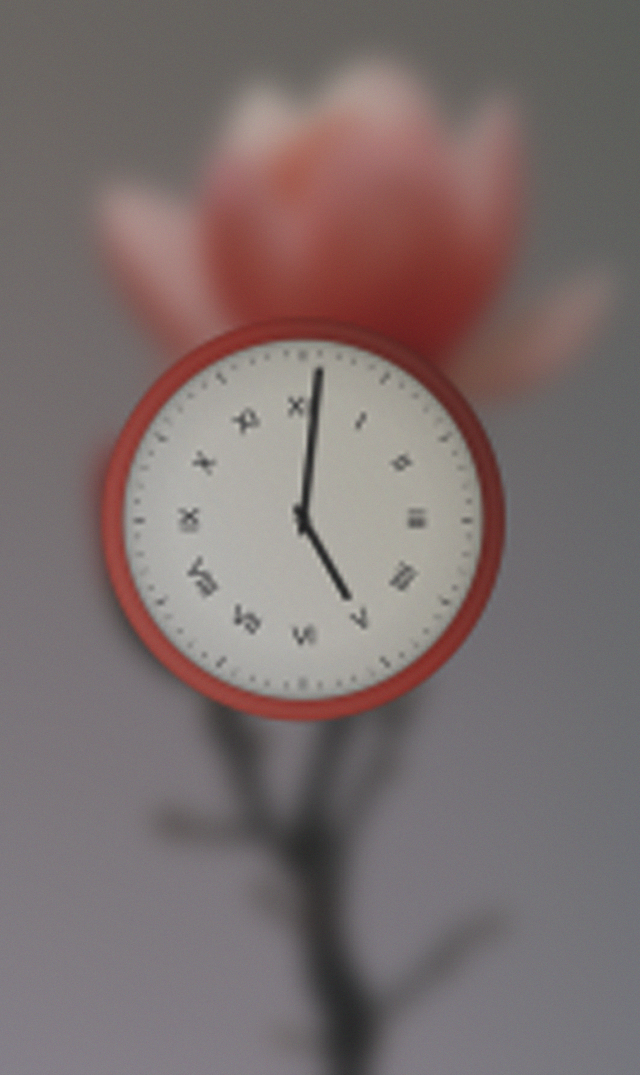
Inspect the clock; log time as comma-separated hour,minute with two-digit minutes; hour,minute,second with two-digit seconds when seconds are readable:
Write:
5,01
